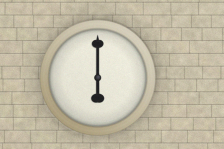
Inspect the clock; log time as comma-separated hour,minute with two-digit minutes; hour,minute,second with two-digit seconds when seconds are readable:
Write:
6,00
